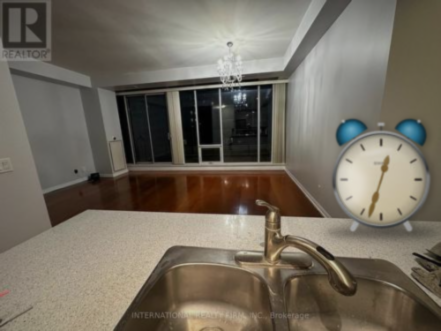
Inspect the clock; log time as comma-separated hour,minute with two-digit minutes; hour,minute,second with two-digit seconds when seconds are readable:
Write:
12,33
